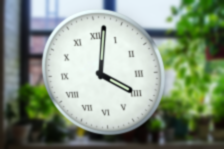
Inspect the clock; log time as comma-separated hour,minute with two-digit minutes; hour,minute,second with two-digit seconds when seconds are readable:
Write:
4,02
